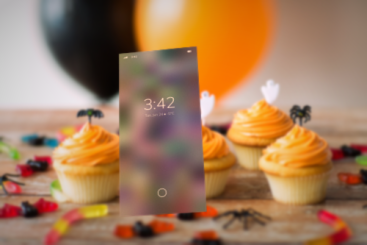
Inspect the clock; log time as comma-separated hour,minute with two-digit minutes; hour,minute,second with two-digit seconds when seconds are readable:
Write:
3,42
